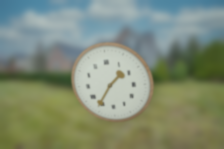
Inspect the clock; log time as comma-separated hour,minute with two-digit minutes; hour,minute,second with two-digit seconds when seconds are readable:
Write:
1,36
